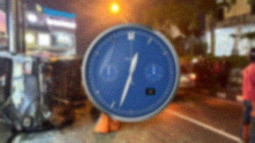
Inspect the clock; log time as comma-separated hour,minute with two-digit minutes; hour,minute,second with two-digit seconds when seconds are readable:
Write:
12,33
